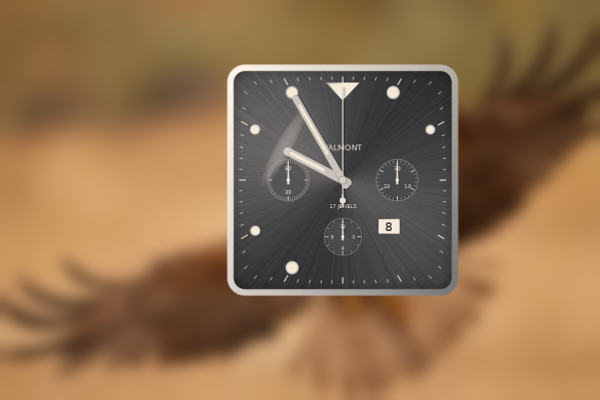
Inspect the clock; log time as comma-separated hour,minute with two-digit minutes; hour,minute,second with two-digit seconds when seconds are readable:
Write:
9,55
